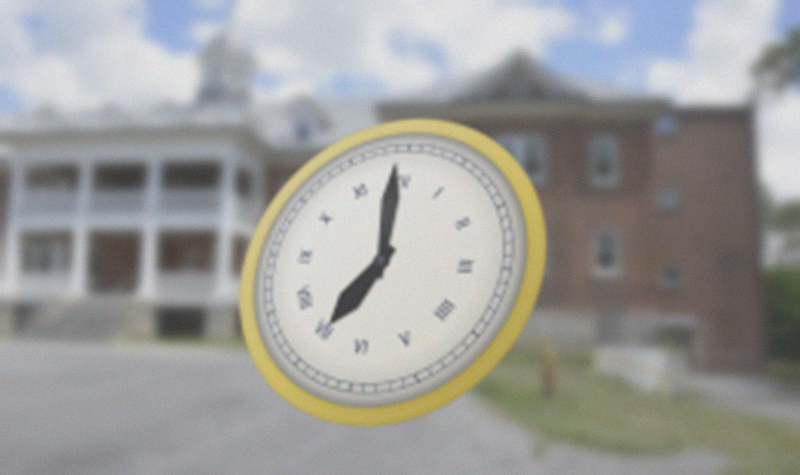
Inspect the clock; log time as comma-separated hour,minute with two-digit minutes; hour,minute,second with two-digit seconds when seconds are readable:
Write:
6,59
